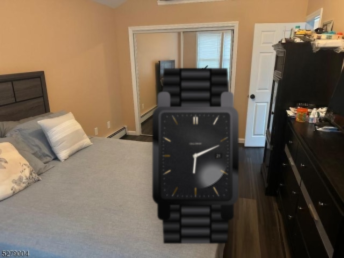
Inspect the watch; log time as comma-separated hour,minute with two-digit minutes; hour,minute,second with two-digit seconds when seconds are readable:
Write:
6,11
